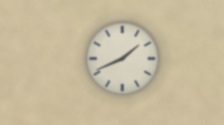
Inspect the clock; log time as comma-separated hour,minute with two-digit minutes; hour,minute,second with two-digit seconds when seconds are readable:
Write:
1,41
